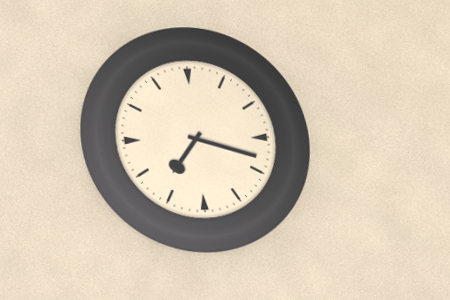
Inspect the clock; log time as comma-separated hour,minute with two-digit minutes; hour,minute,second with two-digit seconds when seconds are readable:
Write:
7,18
